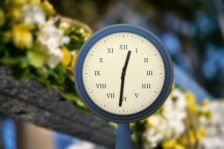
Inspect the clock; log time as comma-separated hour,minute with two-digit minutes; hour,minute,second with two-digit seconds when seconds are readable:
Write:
12,31
